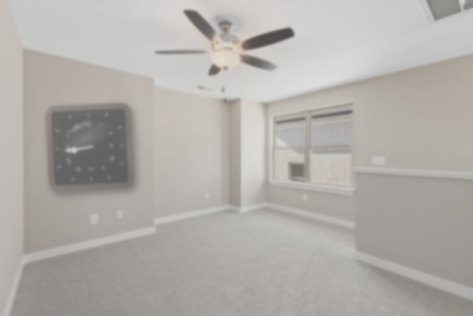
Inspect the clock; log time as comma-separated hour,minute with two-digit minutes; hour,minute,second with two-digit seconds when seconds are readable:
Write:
8,44
